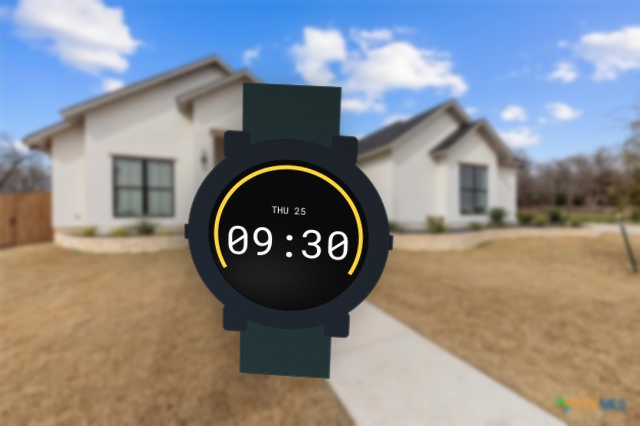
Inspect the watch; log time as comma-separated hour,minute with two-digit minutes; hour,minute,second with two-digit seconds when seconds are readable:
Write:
9,30
